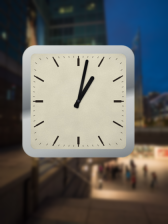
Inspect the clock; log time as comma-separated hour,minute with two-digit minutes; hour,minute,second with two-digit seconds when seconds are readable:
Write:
1,02
